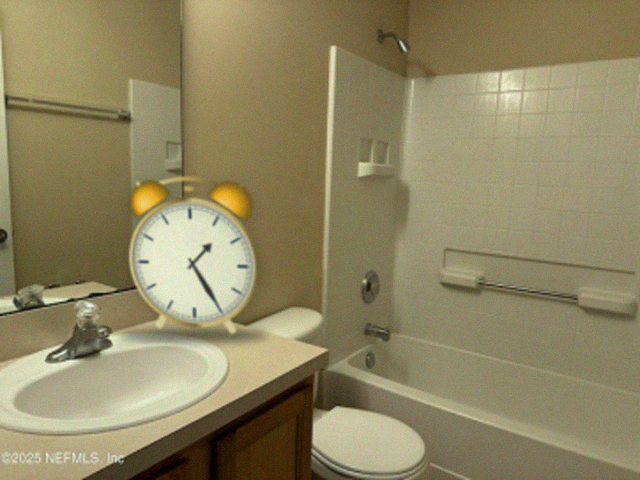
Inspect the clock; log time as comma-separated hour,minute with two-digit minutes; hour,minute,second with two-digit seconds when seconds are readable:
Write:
1,25
